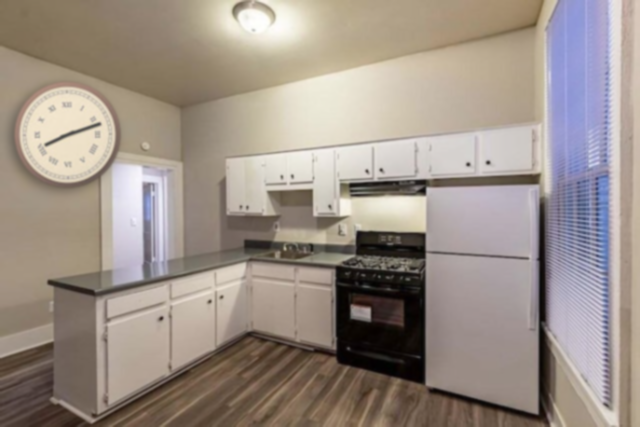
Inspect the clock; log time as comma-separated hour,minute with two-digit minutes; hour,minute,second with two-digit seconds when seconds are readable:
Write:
8,12
